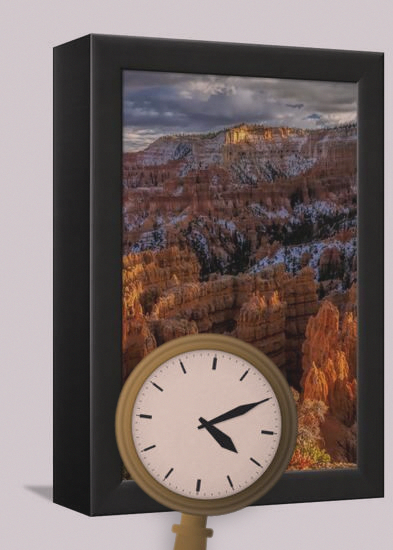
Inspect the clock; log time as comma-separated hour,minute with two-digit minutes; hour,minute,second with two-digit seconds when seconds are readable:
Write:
4,10
